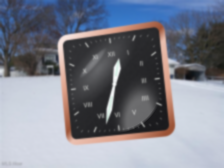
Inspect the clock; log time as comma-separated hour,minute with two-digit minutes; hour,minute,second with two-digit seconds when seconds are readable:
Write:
12,33
